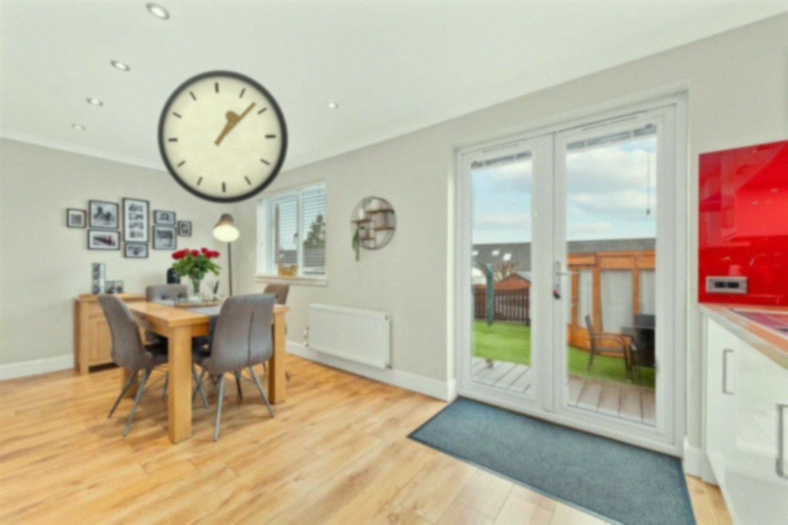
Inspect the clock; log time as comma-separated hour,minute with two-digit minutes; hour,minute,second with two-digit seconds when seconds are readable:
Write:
1,08
